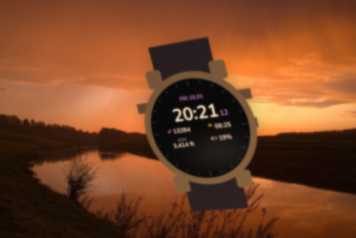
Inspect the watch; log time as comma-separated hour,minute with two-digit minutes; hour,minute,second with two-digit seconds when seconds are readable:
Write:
20,21
